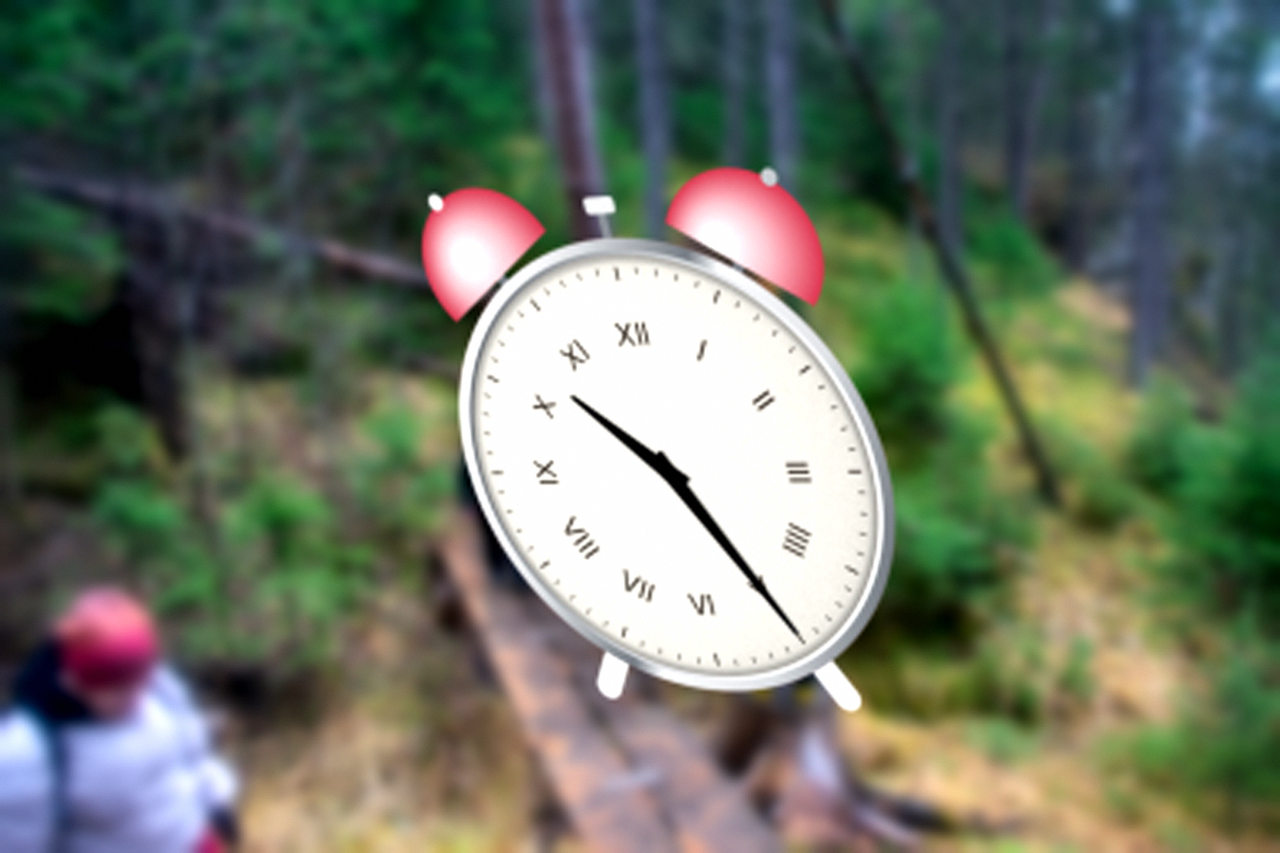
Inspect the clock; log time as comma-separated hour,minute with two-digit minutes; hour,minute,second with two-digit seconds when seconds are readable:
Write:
10,25
